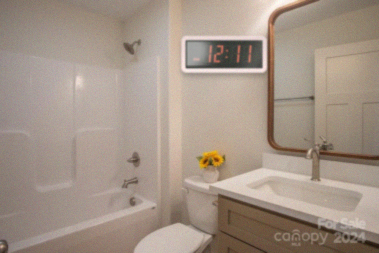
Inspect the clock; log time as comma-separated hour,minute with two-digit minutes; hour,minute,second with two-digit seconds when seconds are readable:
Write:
12,11
